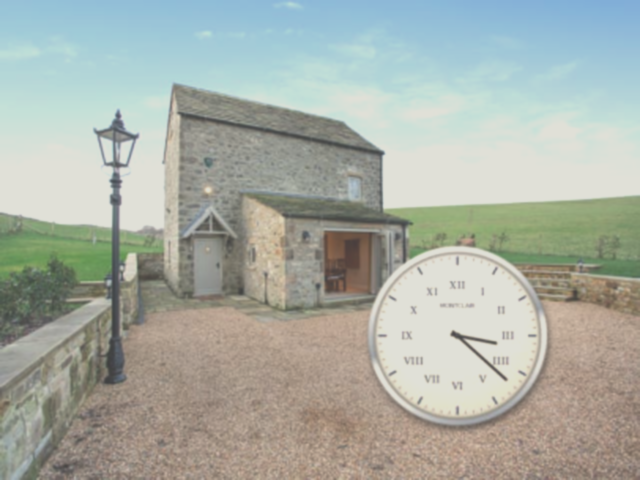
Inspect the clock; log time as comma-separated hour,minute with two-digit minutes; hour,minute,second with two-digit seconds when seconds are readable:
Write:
3,22
